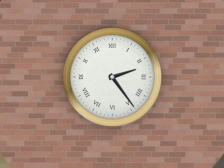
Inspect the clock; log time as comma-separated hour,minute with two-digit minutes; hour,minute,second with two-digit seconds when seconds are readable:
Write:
2,24
